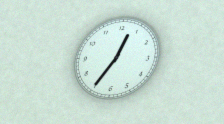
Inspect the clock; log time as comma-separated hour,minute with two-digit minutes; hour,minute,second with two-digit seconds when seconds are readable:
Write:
12,35
